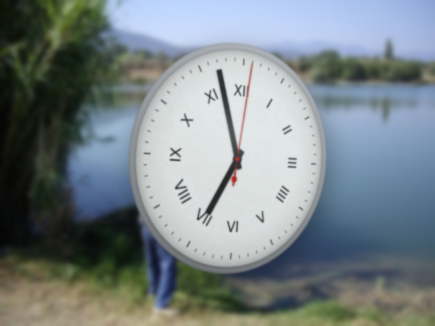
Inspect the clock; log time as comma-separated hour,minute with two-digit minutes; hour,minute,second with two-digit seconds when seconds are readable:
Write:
6,57,01
